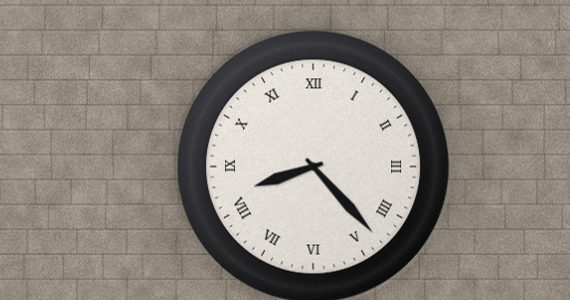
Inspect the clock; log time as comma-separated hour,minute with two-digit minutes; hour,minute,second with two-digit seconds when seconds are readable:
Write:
8,23
